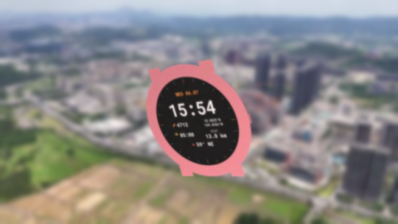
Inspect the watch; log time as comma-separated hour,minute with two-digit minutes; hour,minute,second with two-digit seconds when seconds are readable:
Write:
15,54
